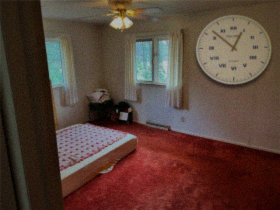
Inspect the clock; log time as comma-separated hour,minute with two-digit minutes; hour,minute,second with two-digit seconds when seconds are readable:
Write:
12,52
